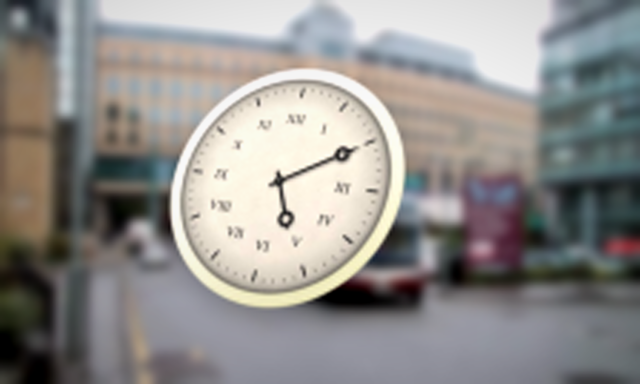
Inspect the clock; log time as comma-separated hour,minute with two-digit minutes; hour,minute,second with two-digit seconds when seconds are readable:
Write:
5,10
